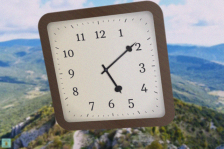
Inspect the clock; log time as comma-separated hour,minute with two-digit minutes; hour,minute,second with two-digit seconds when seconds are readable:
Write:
5,09
